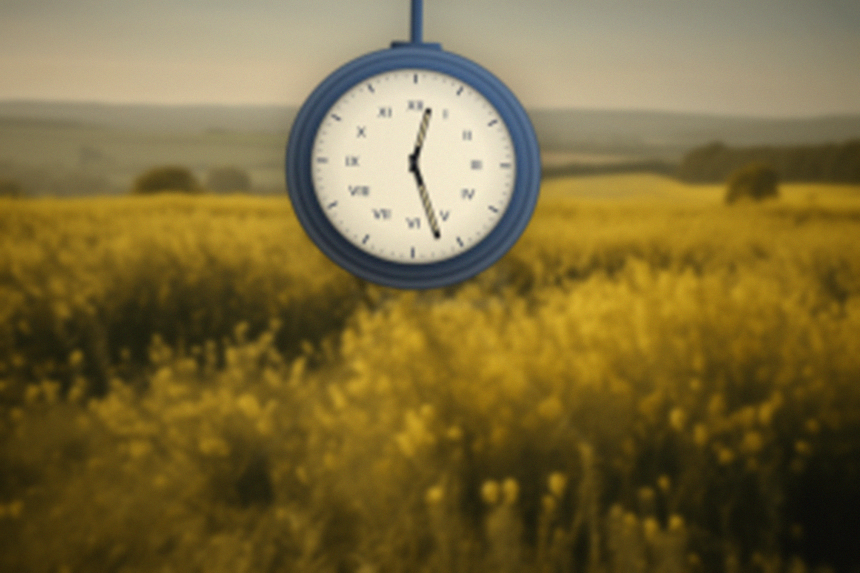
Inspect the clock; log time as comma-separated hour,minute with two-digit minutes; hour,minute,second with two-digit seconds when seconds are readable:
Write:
12,27
